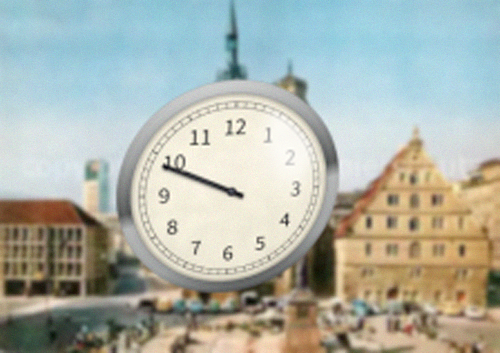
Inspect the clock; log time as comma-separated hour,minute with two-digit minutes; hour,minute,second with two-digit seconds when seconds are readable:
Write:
9,49
